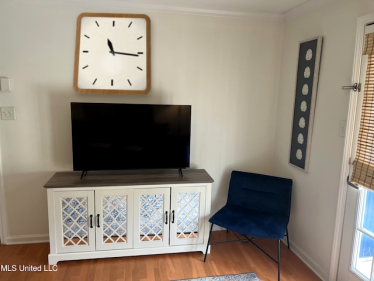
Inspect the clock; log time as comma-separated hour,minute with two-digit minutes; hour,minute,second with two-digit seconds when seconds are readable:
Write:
11,16
